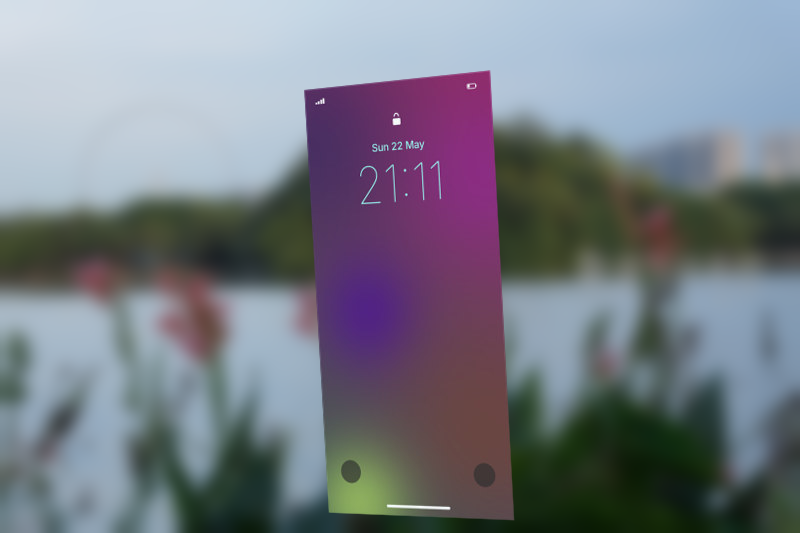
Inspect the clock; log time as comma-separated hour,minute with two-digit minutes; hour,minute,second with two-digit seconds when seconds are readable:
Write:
21,11
